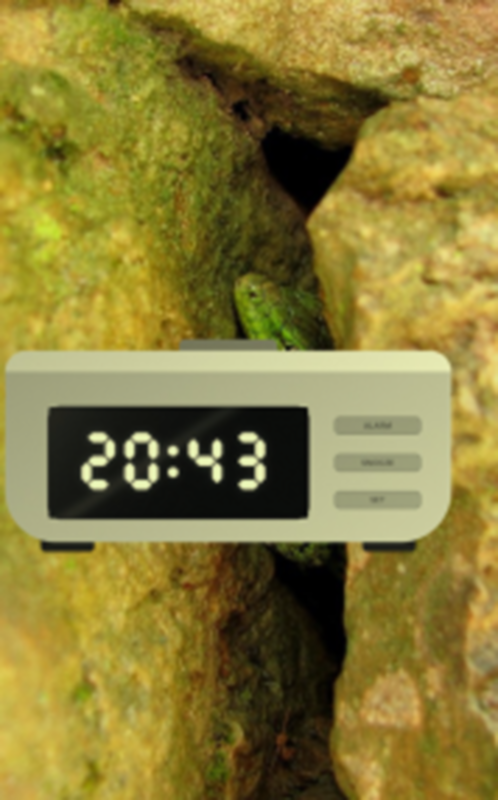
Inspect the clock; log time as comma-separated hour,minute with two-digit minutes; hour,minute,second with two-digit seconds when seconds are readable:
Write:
20,43
